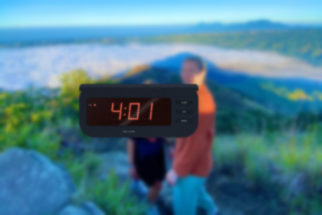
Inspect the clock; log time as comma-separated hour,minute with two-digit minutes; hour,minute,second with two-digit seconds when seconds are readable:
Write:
4,01
